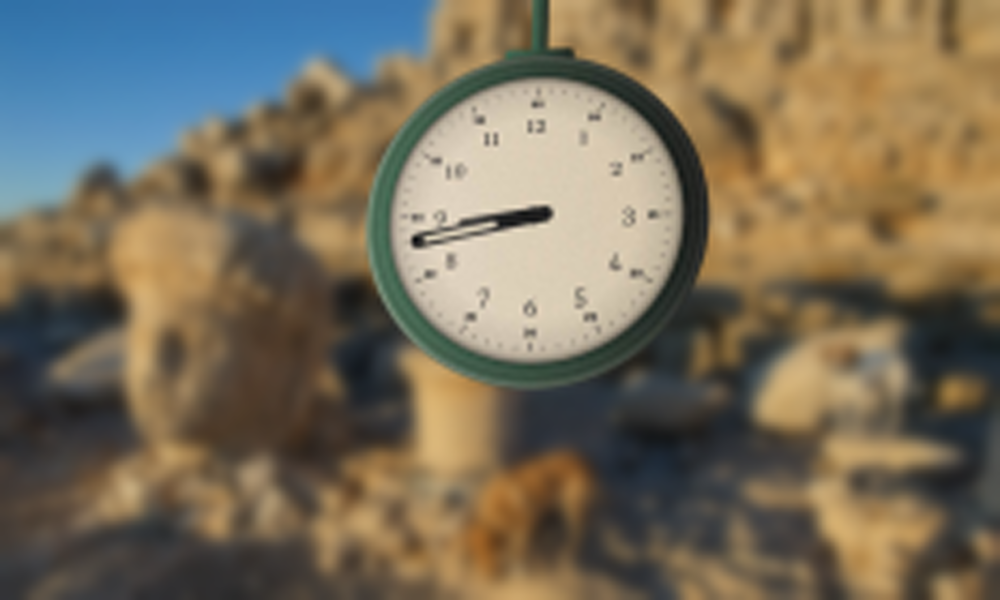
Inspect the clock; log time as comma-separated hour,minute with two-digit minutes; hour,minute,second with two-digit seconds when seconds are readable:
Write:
8,43
